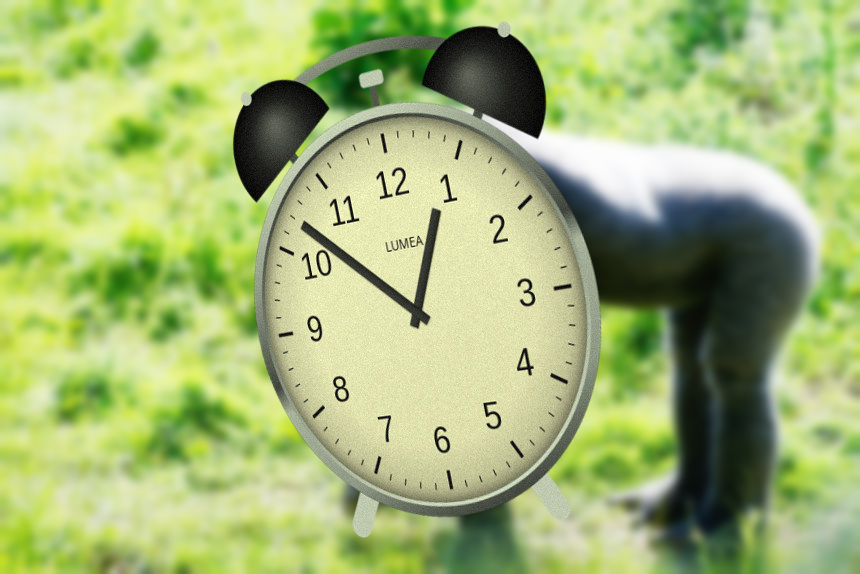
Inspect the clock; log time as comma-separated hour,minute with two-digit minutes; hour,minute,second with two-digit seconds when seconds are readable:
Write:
12,52
